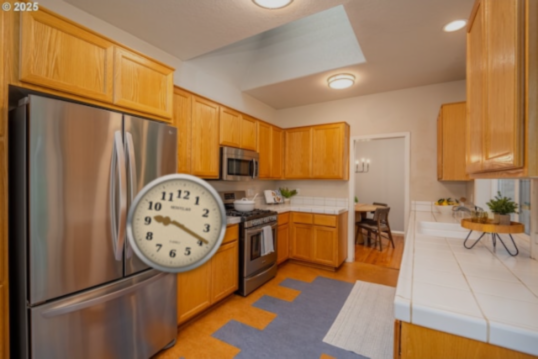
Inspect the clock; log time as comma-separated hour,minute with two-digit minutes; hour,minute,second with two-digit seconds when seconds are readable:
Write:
9,19
